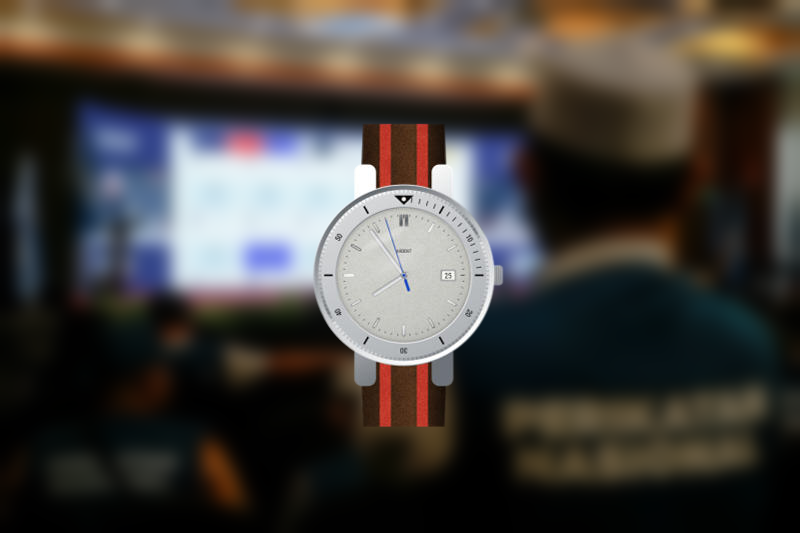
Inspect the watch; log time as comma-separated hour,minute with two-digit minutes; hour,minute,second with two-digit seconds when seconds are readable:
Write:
7,53,57
